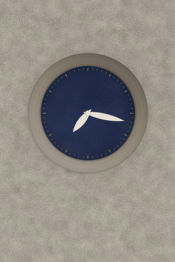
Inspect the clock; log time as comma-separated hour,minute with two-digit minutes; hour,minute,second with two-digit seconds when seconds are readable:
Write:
7,17
